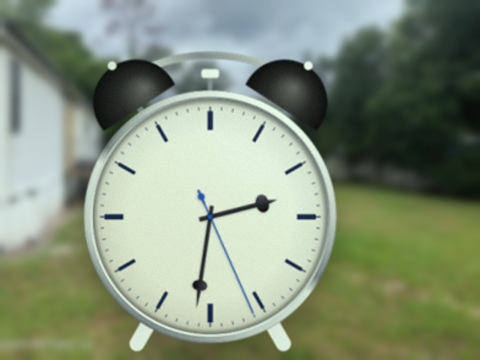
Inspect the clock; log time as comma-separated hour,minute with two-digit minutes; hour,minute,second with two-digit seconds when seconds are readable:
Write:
2,31,26
